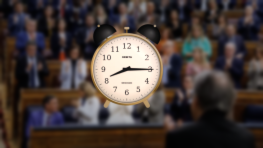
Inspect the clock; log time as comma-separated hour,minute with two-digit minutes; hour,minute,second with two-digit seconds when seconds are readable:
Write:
8,15
